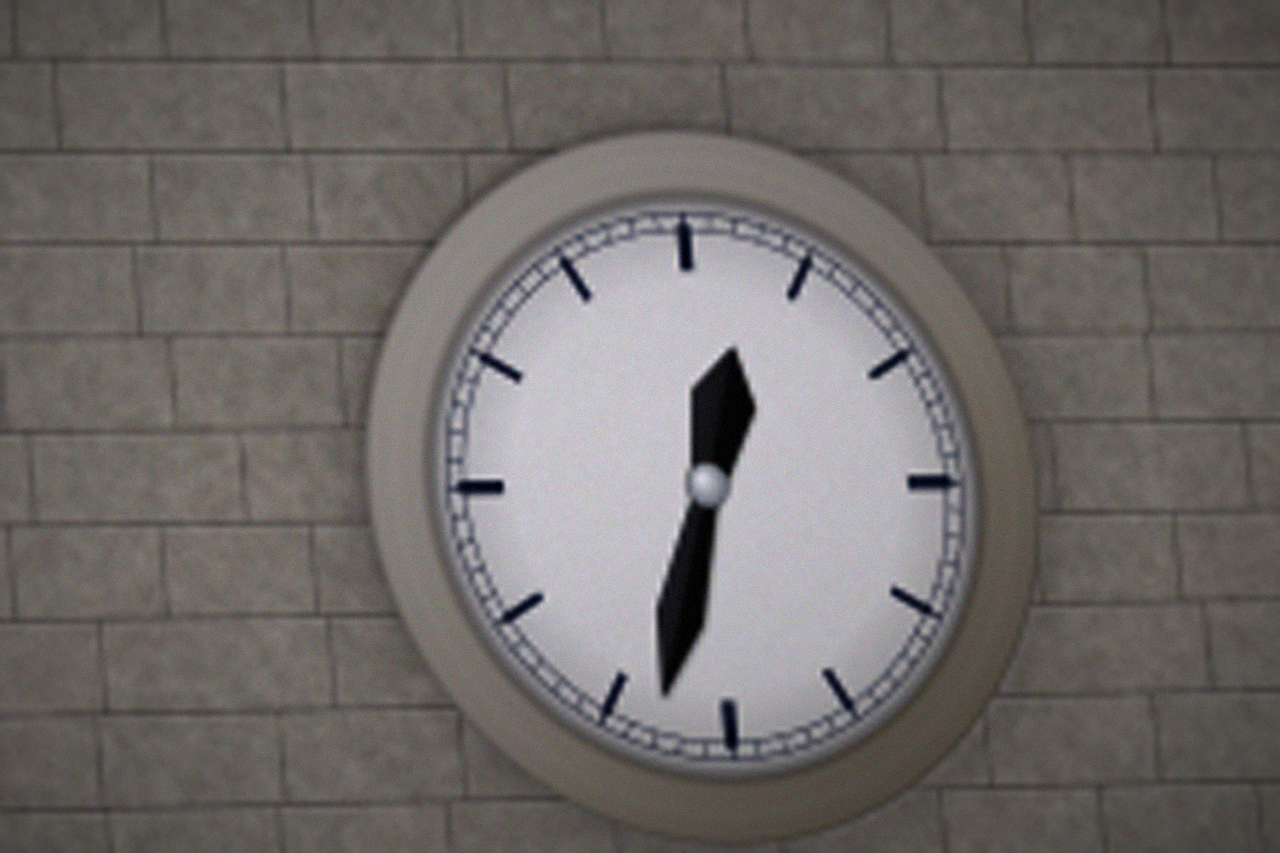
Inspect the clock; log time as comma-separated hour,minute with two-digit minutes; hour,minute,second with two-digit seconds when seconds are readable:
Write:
12,33
